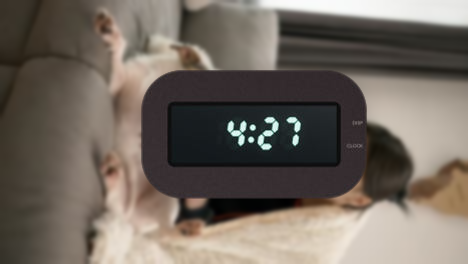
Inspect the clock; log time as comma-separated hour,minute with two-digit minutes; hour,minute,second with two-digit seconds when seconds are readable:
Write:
4,27
